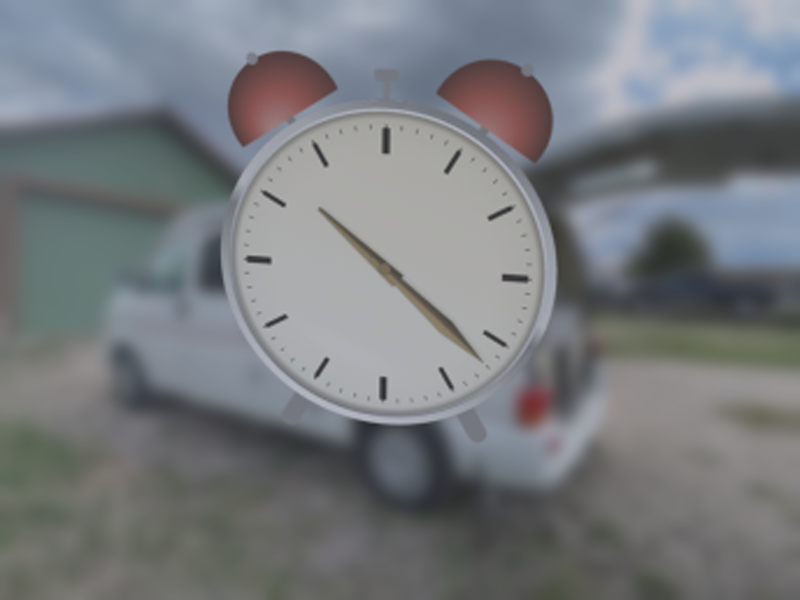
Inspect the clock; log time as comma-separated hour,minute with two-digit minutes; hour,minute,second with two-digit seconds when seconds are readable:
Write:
10,22
